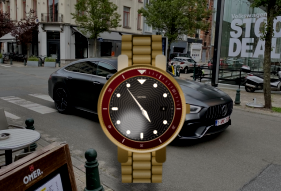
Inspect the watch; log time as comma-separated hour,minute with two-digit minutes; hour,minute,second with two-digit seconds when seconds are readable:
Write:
4,54
